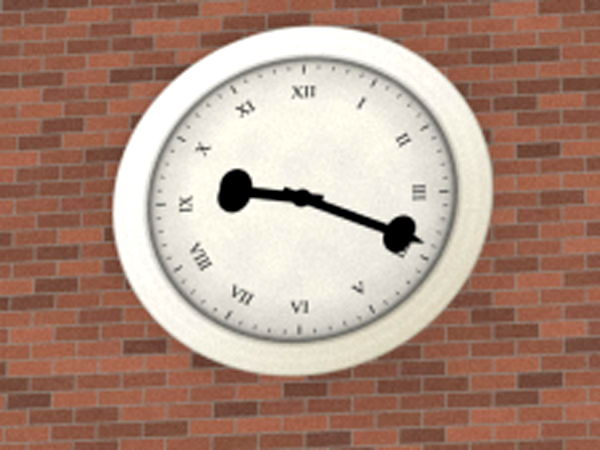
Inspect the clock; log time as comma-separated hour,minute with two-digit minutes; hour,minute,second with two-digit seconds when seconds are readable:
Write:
9,19
